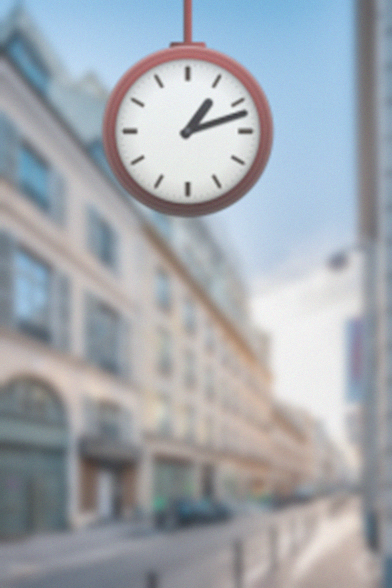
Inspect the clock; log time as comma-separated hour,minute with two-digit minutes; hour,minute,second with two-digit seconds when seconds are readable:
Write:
1,12
